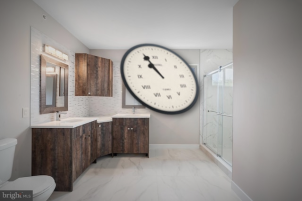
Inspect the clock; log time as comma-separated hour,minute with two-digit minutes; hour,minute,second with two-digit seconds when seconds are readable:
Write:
10,56
